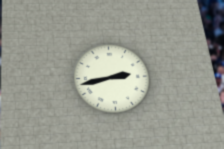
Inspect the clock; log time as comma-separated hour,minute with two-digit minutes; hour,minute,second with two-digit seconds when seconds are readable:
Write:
2,43
